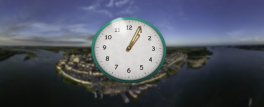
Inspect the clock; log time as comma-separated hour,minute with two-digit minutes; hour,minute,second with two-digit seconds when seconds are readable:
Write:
1,04
